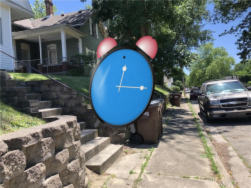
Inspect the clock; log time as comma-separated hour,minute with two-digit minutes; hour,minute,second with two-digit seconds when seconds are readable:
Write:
12,15
